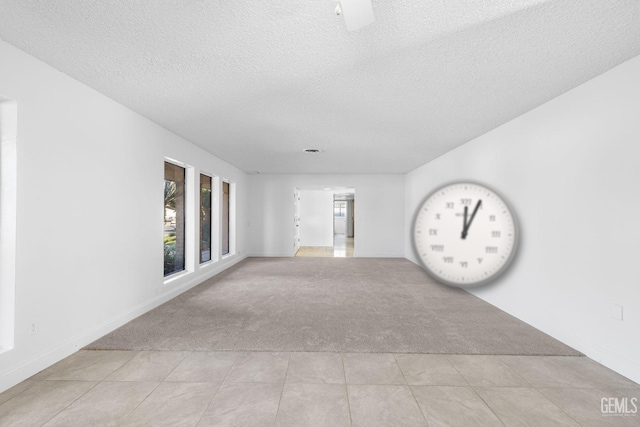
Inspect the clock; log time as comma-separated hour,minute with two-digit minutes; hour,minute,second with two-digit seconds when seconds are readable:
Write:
12,04
